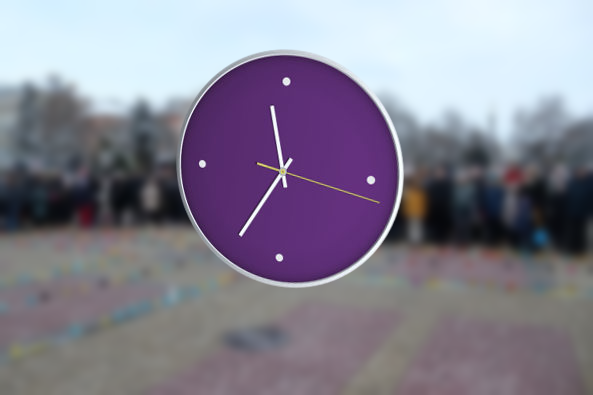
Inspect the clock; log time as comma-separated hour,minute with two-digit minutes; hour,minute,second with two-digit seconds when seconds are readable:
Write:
11,35,17
